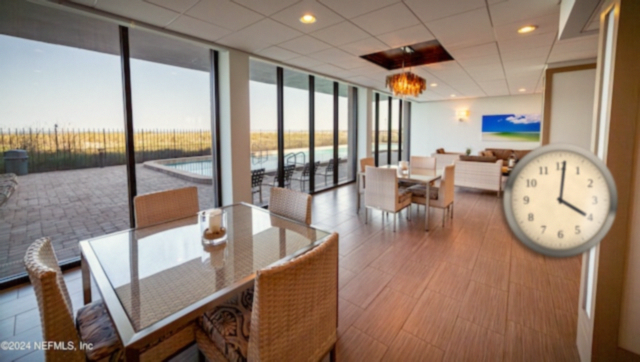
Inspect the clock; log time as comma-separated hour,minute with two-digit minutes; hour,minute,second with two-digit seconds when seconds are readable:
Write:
4,01
